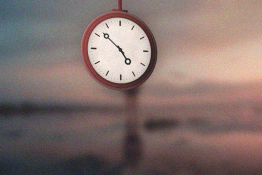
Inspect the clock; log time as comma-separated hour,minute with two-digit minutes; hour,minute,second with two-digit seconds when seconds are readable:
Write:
4,52
